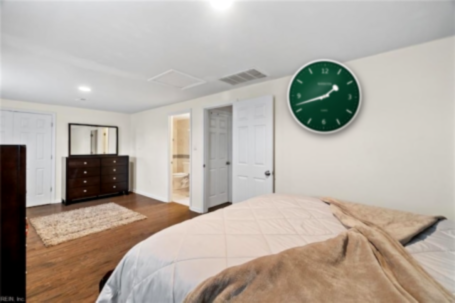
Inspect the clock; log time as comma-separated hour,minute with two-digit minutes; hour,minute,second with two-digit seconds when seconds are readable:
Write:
1,42
